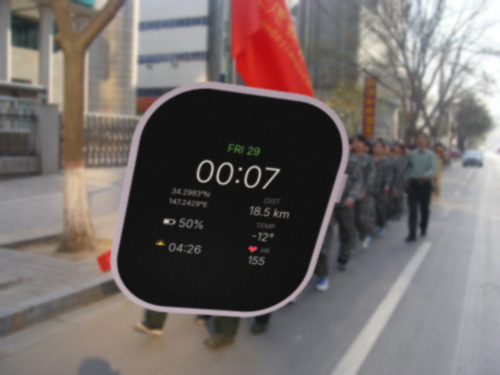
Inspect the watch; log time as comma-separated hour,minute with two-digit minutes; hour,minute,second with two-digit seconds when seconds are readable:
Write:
0,07
